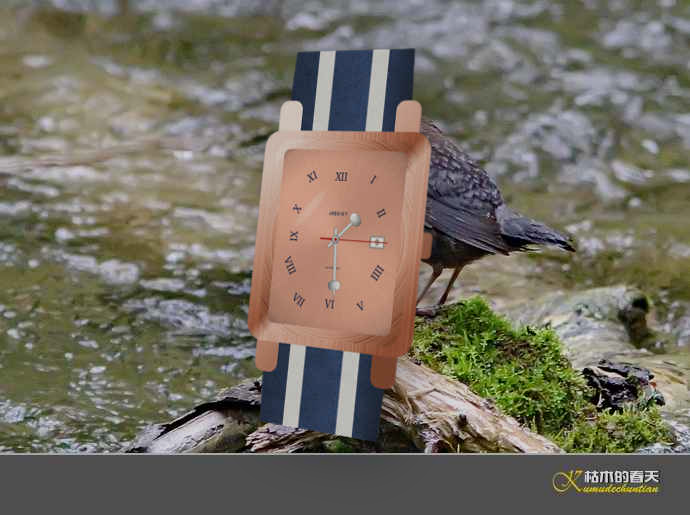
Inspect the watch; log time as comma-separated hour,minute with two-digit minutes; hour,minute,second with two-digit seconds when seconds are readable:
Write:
1,29,15
